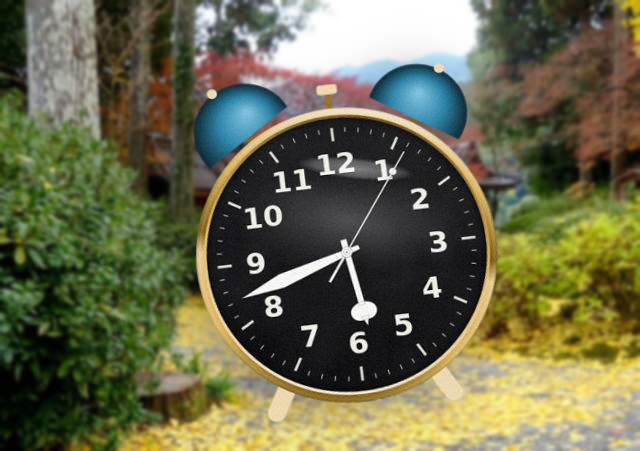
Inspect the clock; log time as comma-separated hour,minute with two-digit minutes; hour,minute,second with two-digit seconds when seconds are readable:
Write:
5,42,06
